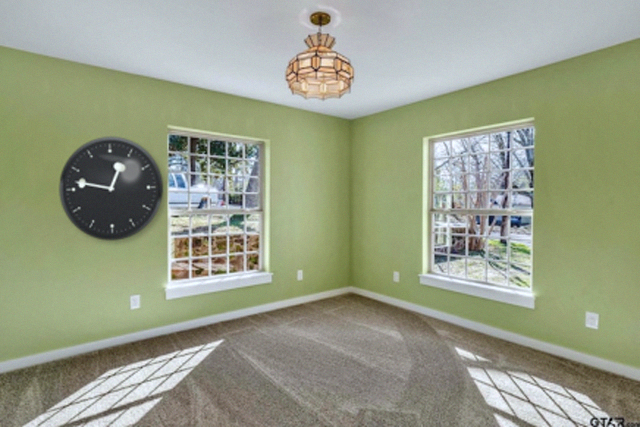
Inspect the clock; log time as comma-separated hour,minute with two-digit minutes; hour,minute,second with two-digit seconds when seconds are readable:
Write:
12,47
